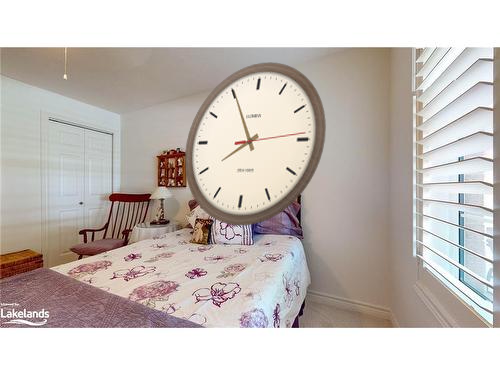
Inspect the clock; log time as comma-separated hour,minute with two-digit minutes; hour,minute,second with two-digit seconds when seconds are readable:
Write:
7,55,14
